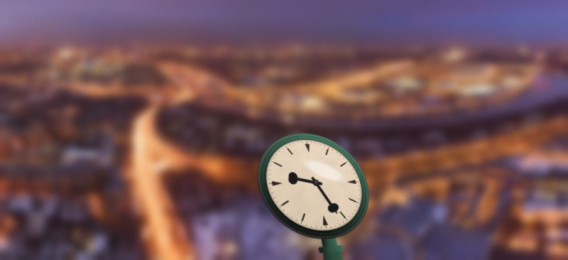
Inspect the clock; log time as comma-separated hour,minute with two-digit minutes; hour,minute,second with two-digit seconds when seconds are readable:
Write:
9,26
